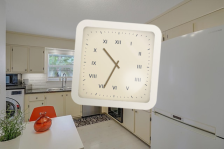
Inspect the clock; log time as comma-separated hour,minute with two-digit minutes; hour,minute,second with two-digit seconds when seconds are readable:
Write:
10,34
